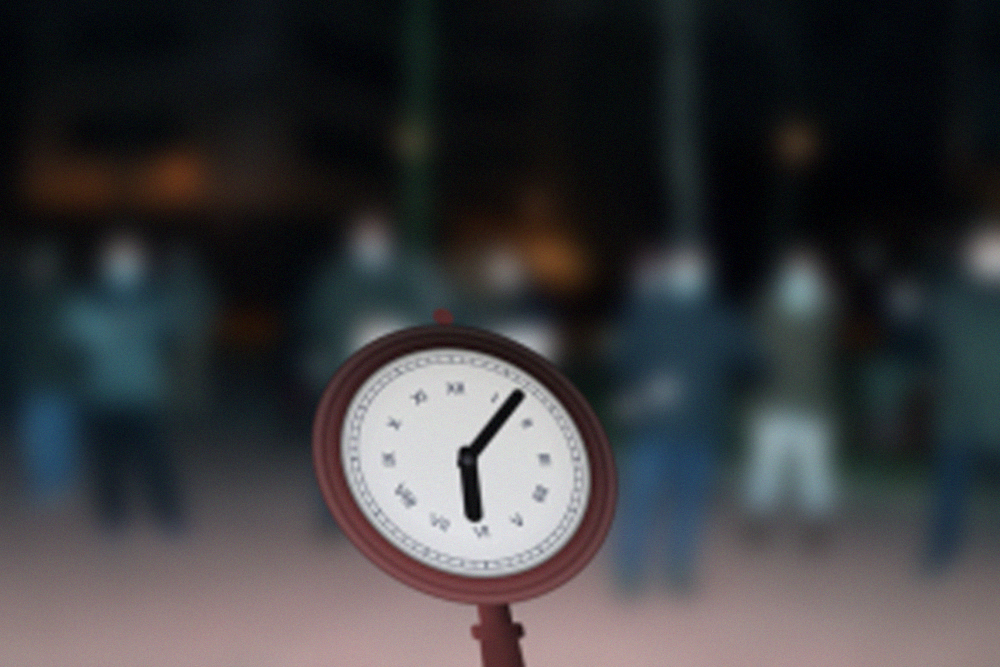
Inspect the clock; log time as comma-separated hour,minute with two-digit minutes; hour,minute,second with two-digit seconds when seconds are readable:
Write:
6,07
